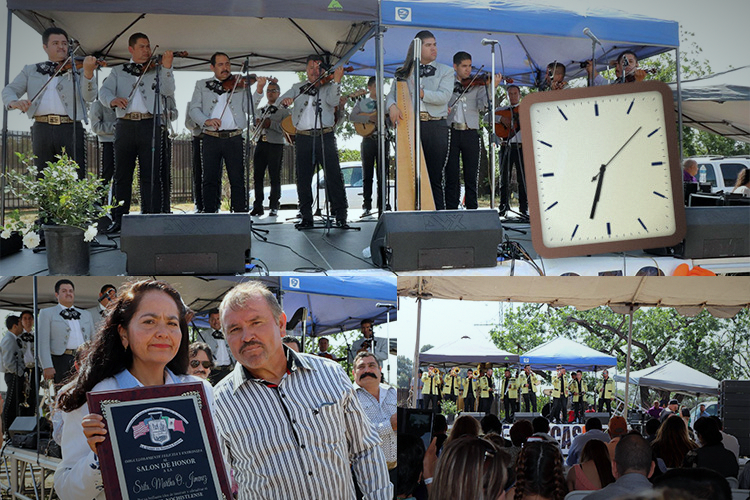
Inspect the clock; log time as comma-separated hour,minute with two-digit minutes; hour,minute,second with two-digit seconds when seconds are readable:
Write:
6,33,08
